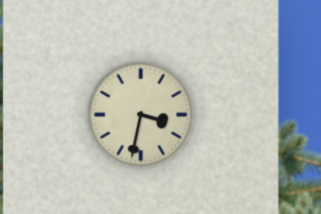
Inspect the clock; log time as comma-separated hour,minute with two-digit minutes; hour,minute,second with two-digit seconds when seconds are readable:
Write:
3,32
